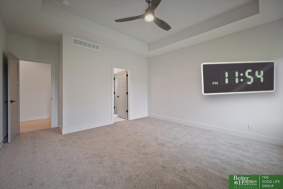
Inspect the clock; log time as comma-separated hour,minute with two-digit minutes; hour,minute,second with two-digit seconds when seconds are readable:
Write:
11,54
